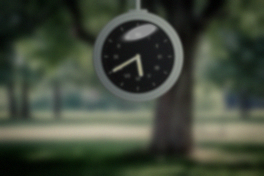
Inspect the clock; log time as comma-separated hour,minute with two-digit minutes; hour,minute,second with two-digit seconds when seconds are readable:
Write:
5,40
